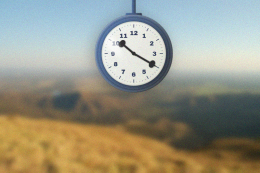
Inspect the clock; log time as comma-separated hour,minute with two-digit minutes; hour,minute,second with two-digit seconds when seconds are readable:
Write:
10,20
